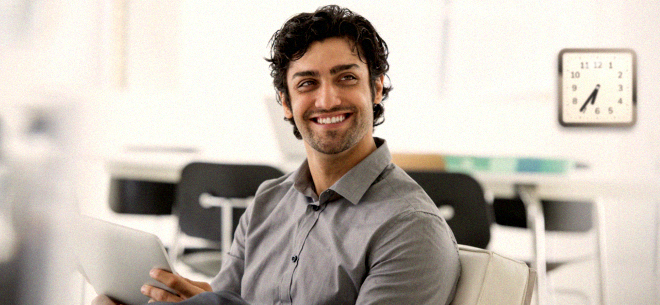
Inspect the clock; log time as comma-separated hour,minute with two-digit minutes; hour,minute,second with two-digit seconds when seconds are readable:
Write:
6,36
